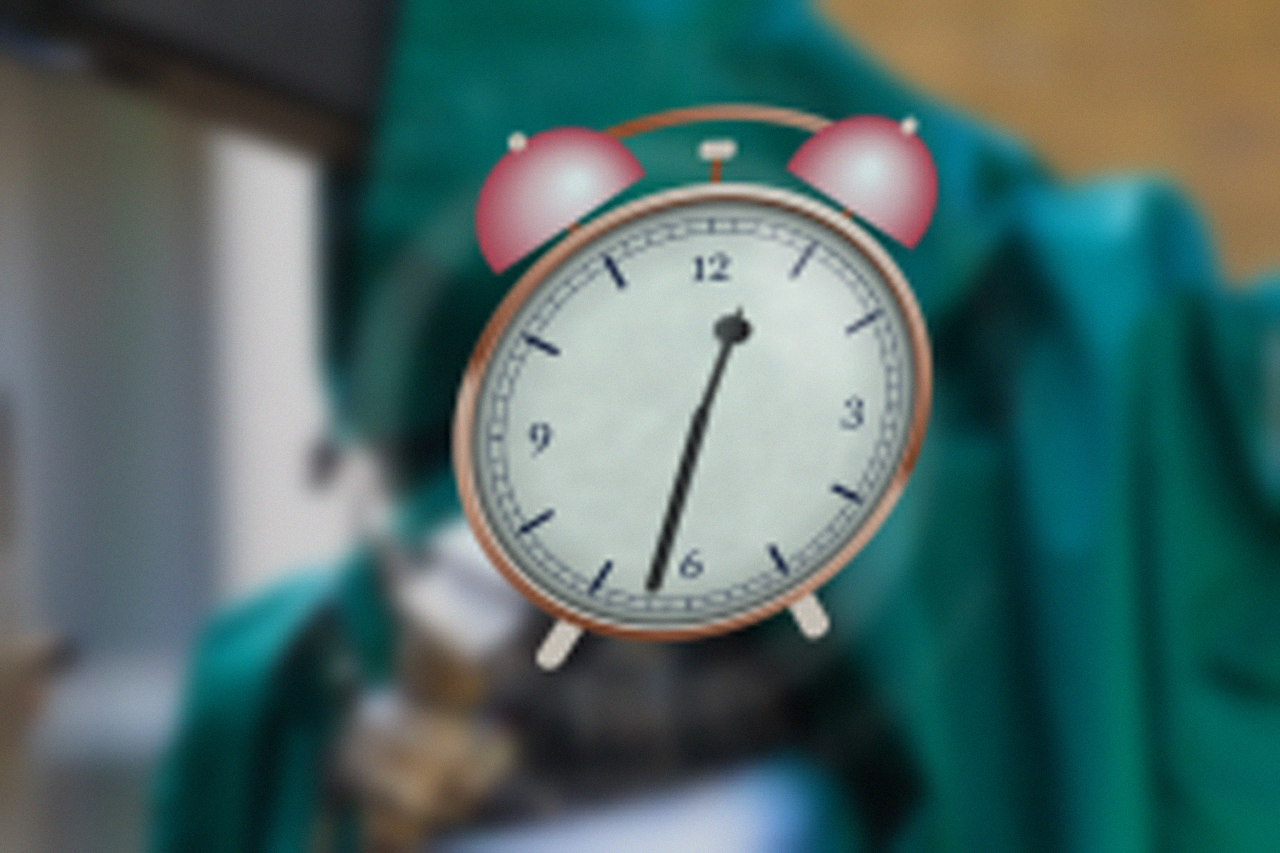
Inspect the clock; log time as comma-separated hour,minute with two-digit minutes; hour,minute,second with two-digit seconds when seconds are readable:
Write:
12,32
